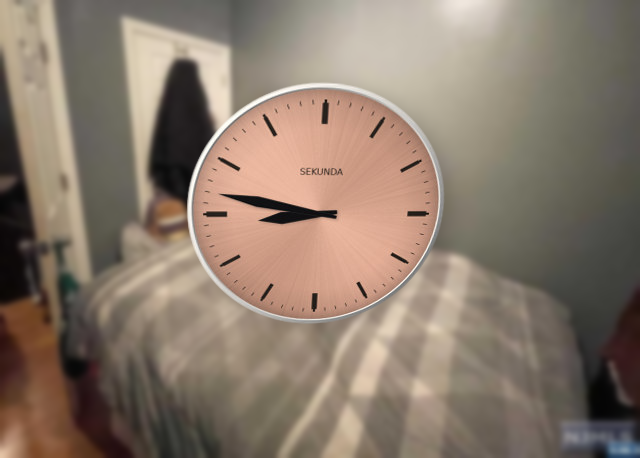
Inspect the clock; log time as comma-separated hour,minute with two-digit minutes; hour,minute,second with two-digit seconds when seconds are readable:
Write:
8,47
